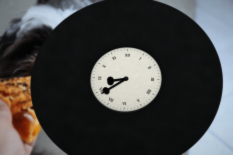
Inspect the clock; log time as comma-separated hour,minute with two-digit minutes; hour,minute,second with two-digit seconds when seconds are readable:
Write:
8,39
